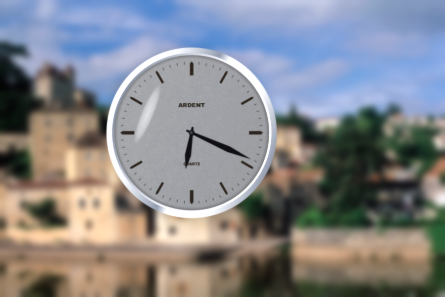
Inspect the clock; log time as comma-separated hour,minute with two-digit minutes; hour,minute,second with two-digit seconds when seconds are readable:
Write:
6,19
